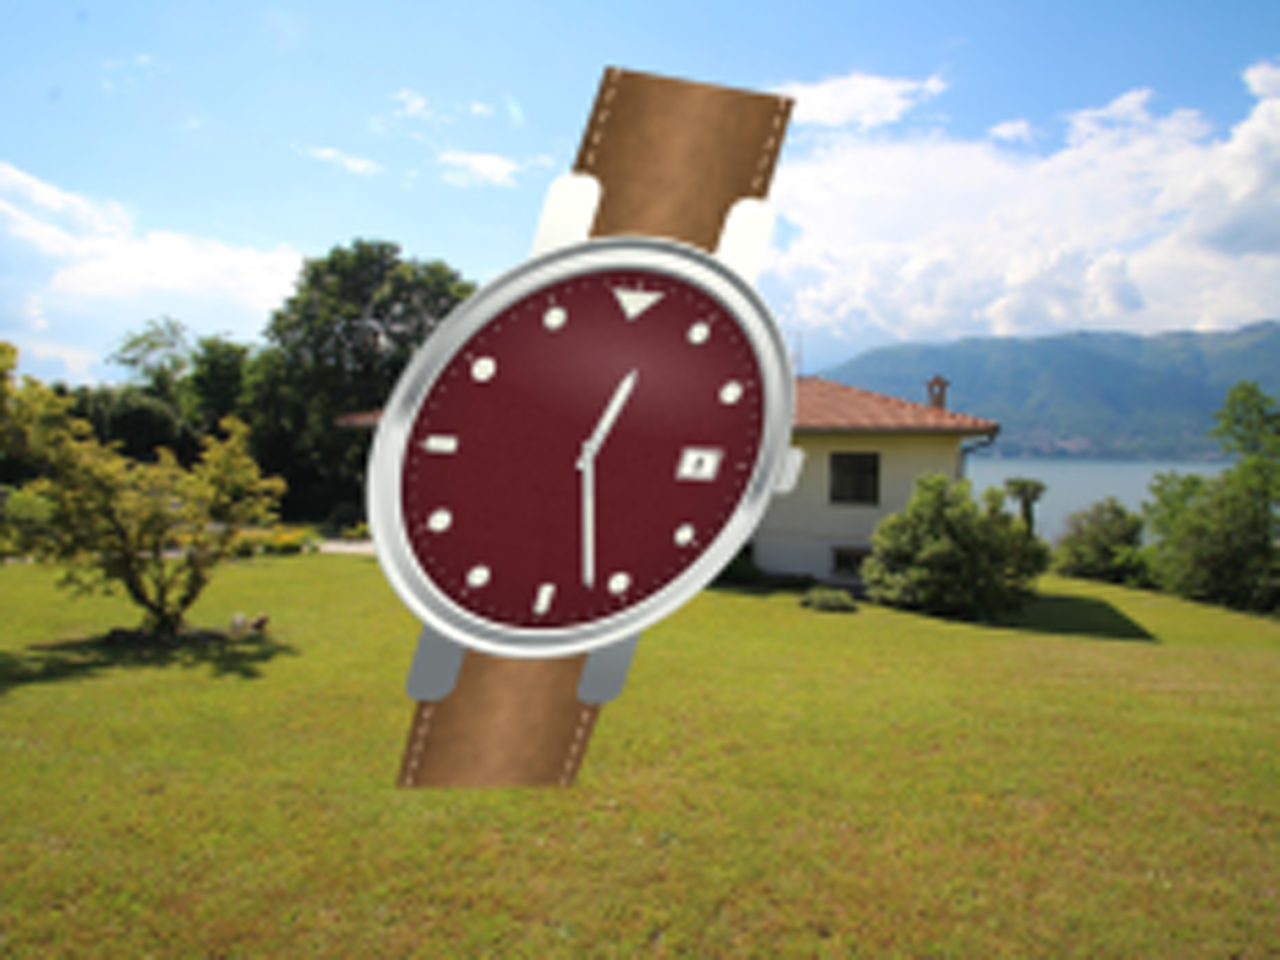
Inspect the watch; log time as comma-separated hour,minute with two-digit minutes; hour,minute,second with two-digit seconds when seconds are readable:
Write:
12,27
